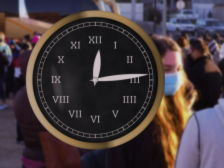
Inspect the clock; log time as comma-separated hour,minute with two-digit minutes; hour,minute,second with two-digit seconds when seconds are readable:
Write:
12,14
